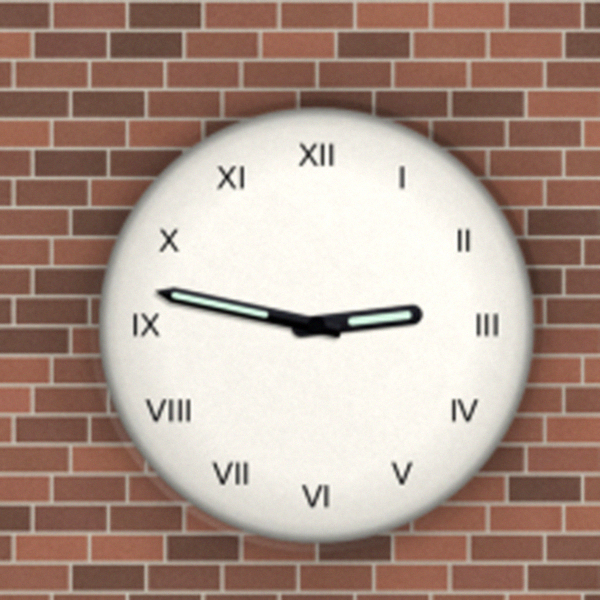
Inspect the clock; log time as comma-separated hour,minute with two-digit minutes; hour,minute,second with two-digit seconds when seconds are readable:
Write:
2,47
